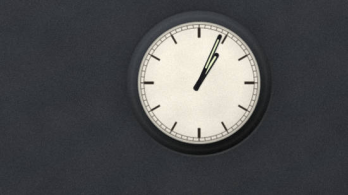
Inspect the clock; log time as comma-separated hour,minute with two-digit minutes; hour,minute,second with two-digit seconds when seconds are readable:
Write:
1,04
